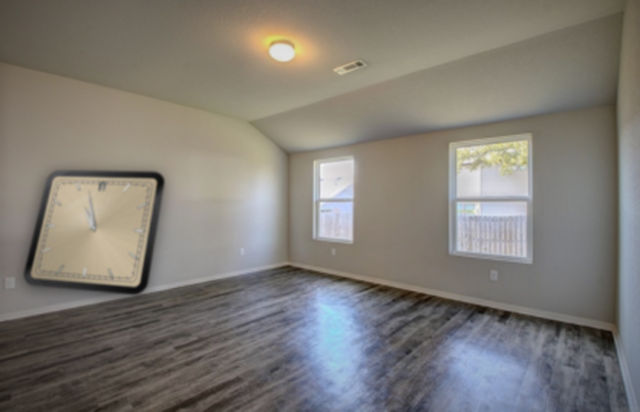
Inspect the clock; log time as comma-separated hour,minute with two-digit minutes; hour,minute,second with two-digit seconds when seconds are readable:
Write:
10,57
